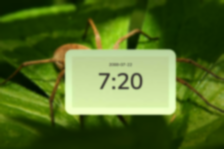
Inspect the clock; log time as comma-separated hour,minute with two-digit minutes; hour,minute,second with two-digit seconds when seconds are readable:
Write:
7,20
